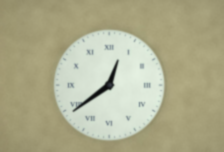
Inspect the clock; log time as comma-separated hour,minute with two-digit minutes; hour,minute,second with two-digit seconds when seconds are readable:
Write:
12,39
